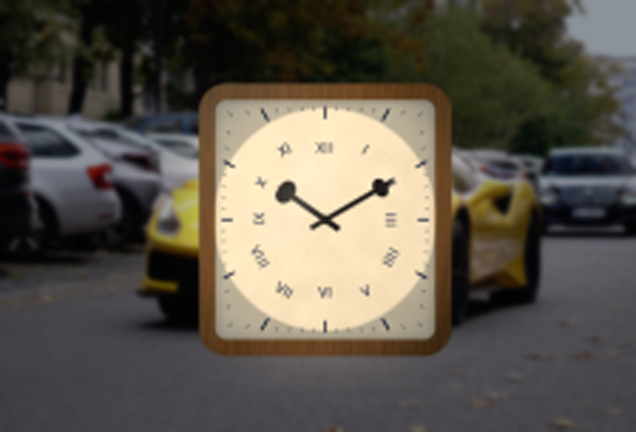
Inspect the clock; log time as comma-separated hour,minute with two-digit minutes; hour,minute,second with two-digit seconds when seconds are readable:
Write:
10,10
